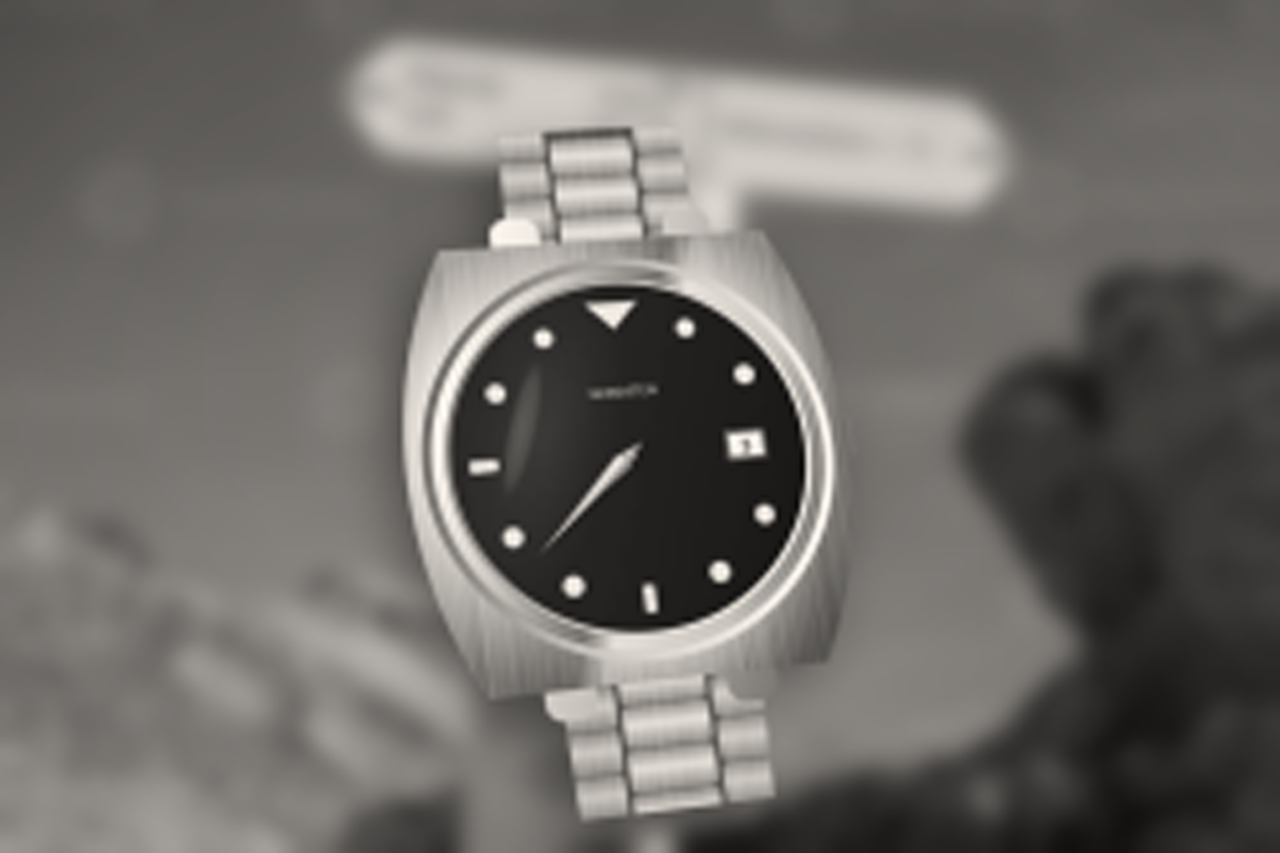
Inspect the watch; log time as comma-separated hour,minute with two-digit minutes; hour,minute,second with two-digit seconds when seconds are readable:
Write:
7,38
